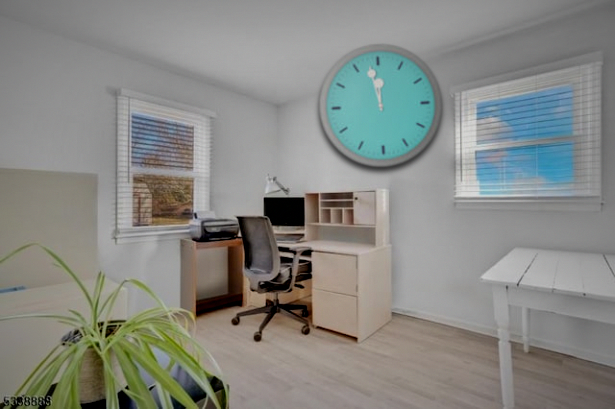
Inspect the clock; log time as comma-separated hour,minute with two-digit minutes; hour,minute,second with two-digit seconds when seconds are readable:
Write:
11,58
